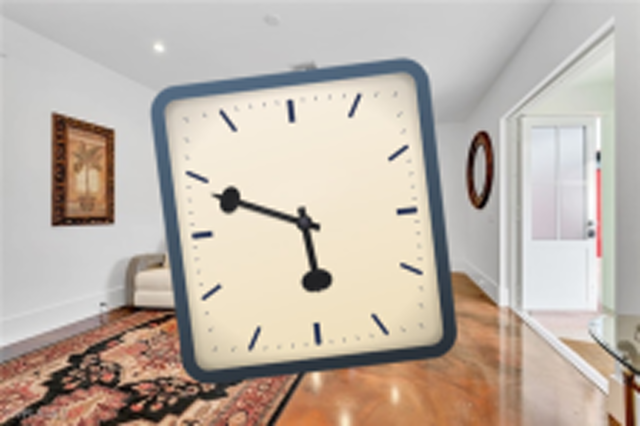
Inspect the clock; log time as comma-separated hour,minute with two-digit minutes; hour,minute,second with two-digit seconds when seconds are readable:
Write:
5,49
